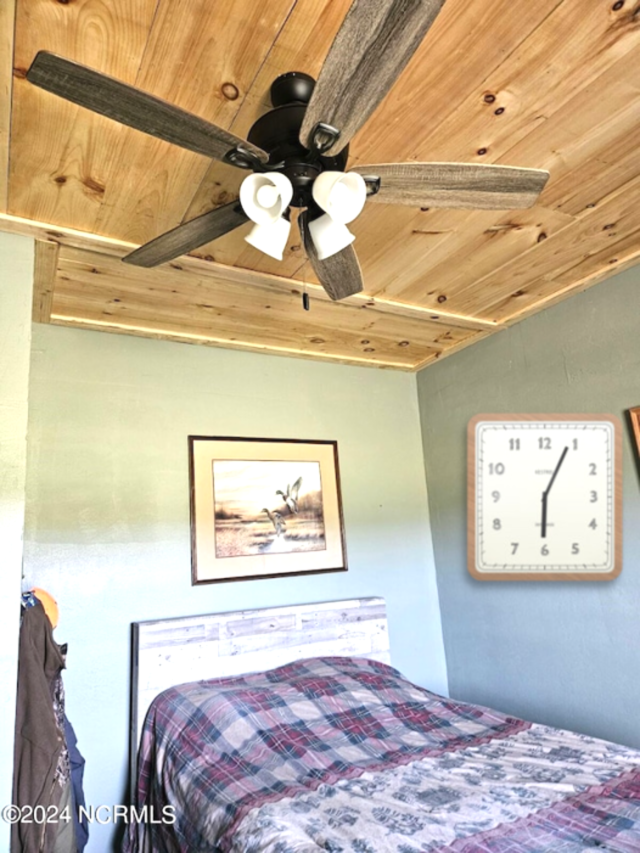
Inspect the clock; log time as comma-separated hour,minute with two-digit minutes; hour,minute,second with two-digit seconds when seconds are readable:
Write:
6,04
